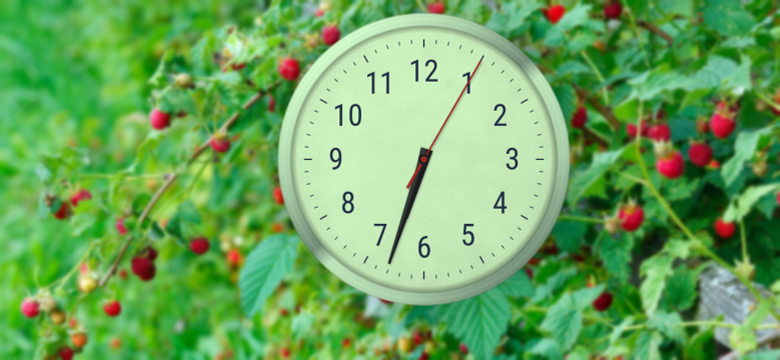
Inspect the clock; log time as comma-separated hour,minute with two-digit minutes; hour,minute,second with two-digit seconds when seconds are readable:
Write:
6,33,05
